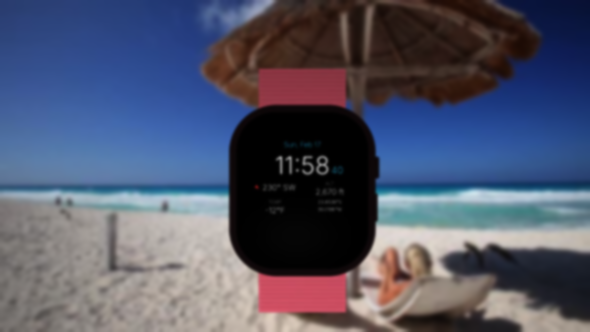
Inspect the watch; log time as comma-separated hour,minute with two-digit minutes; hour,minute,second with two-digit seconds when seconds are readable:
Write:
11,58
